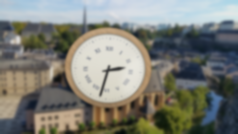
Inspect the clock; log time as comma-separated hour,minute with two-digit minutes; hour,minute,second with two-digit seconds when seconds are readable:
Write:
2,32
